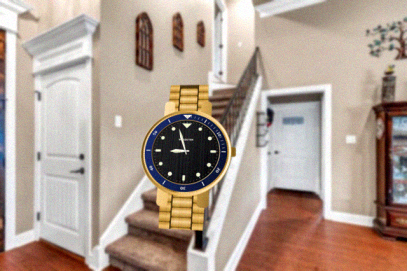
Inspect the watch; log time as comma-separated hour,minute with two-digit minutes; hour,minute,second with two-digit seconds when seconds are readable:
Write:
8,57
